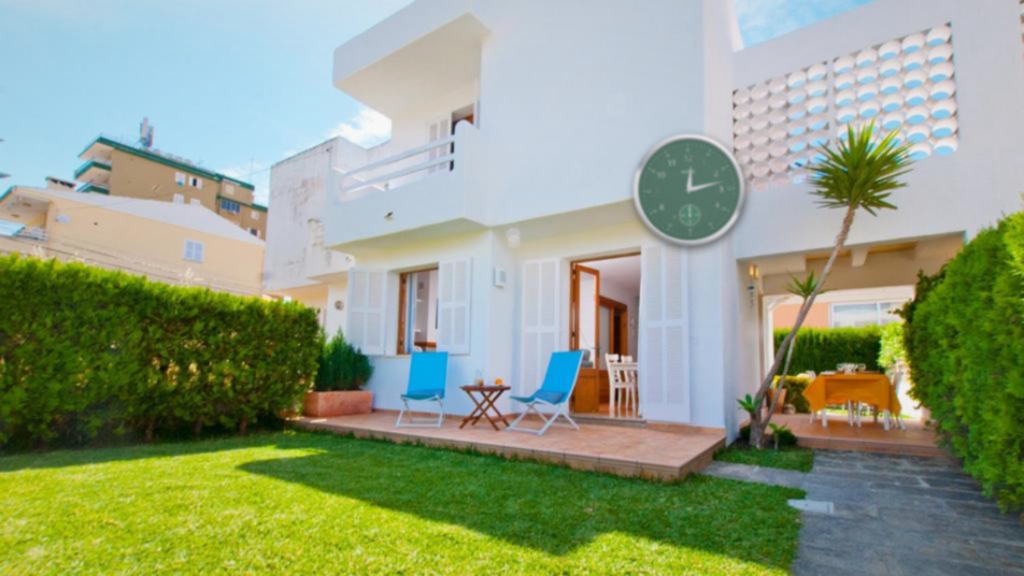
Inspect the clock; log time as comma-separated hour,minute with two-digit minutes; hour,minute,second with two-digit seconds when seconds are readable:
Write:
12,13
